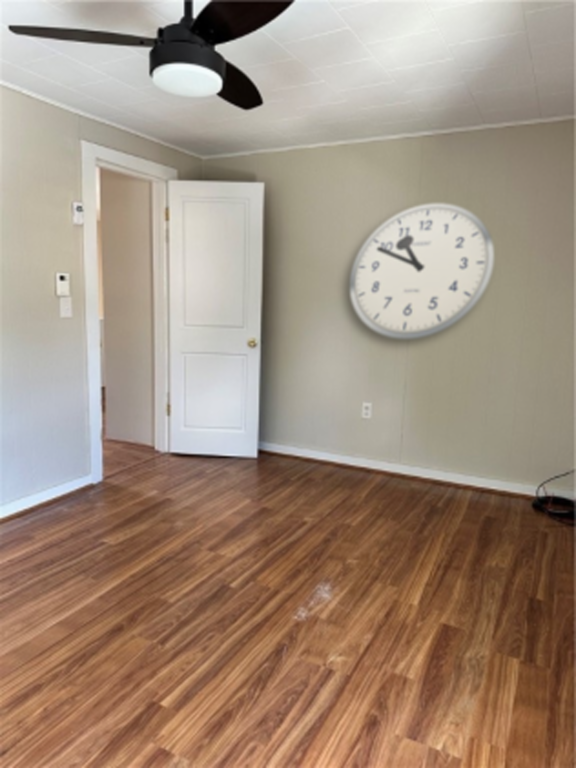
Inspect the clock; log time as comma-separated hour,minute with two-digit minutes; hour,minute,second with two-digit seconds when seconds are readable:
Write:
10,49
